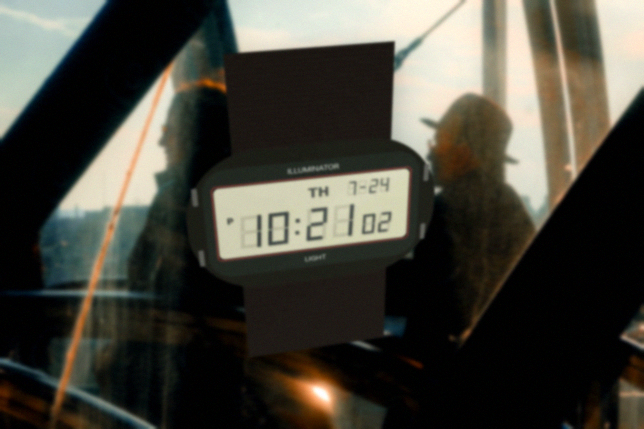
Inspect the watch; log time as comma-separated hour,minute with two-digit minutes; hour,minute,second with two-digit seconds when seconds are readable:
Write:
10,21,02
